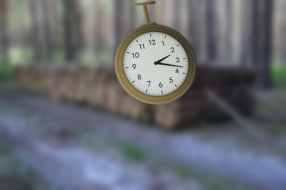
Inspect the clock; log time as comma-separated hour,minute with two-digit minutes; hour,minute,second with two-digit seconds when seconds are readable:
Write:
2,18
